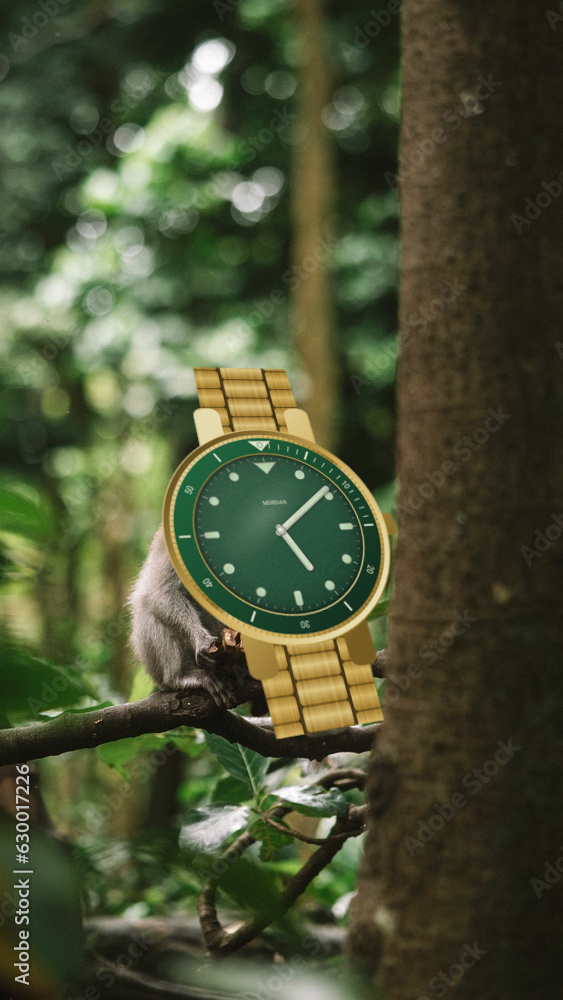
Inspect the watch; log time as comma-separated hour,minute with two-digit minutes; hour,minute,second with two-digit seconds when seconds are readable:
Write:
5,09
